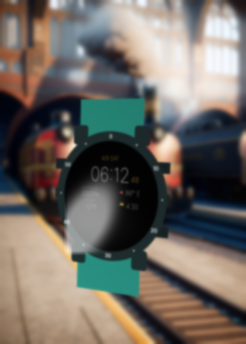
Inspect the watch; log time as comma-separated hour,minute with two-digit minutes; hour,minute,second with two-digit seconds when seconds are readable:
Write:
6,12
